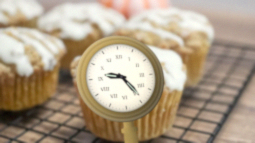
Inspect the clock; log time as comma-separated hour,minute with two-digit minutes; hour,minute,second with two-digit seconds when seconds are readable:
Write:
9,24
